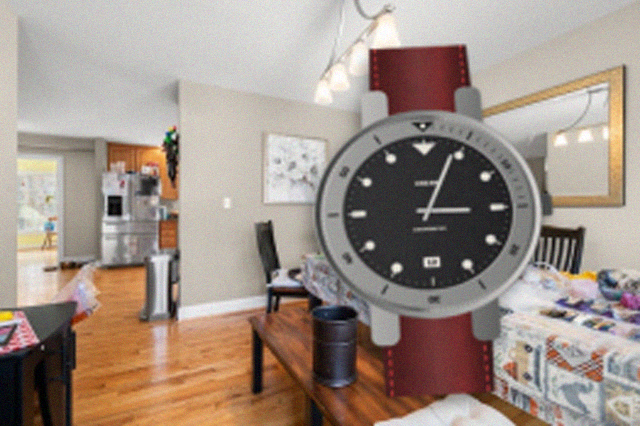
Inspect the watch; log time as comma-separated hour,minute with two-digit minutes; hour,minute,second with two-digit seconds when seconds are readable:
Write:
3,04
